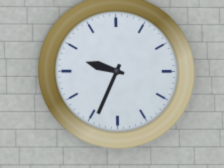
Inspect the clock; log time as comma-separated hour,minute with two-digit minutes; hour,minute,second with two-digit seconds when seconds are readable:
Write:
9,34
